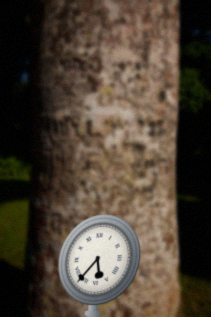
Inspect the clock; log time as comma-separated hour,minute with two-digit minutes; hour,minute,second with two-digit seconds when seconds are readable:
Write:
5,37
